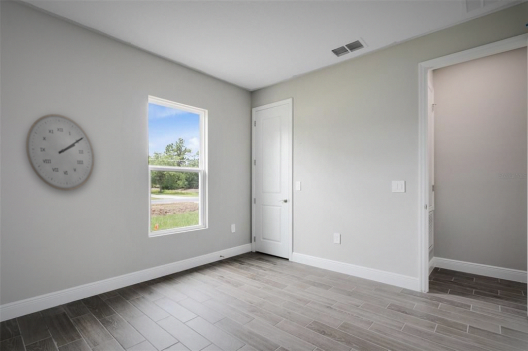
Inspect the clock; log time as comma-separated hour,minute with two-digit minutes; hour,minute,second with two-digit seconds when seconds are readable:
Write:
2,10
